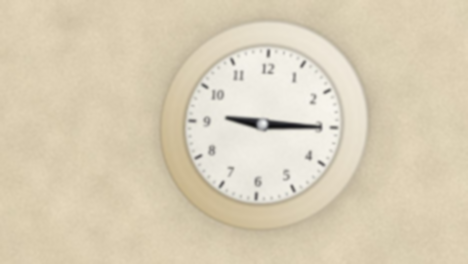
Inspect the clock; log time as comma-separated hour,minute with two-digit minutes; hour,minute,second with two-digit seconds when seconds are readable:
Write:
9,15
